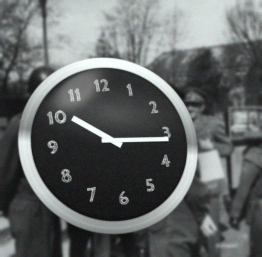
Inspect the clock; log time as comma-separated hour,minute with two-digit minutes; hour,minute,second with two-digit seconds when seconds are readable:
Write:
10,16
